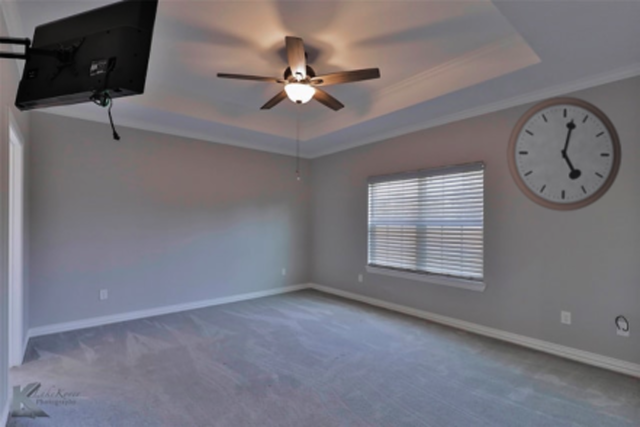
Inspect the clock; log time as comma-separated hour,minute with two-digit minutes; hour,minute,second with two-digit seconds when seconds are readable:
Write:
5,02
